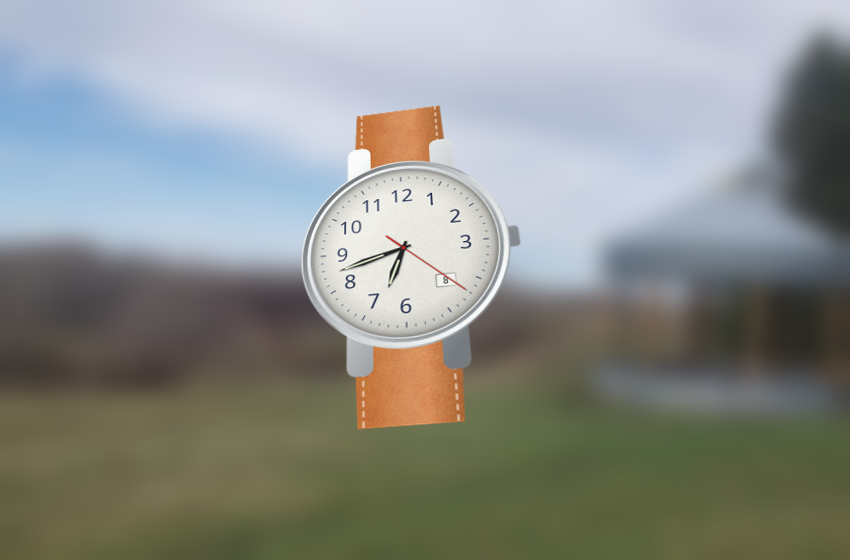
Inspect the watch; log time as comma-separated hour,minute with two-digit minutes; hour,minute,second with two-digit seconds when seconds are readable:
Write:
6,42,22
